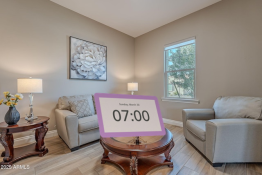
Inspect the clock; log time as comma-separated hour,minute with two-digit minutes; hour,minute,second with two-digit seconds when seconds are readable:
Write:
7,00
